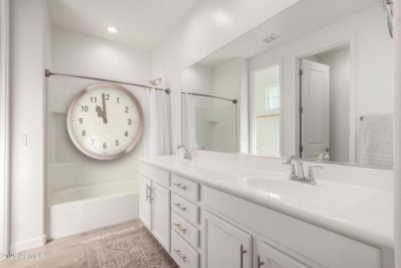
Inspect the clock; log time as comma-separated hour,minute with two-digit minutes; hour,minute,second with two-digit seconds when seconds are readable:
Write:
10,59
